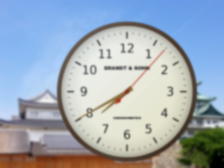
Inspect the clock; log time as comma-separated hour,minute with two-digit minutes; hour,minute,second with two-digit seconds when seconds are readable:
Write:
7,40,07
